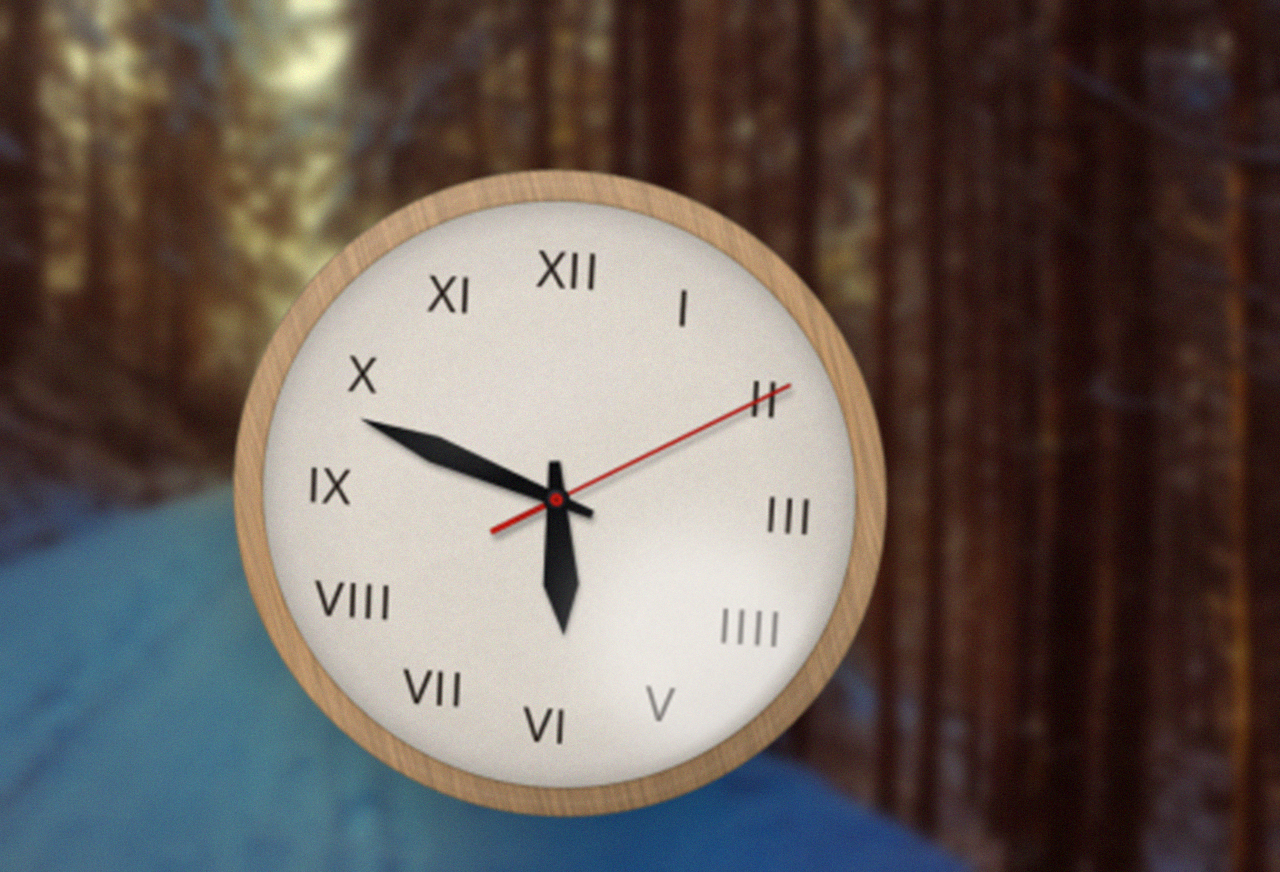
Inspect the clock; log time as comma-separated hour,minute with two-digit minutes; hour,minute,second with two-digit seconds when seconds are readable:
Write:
5,48,10
